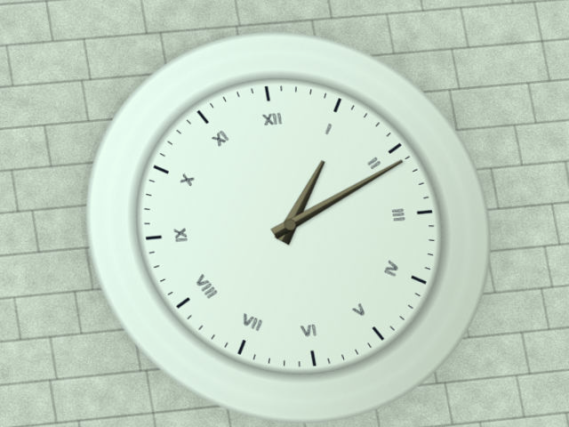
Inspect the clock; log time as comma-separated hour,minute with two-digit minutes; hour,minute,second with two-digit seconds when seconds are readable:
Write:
1,11
